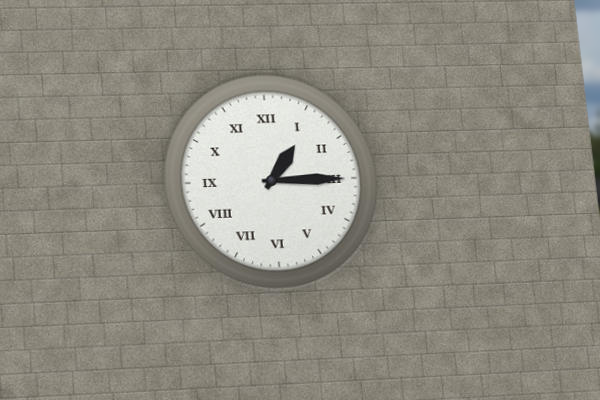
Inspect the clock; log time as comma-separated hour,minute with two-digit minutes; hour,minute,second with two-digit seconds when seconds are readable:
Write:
1,15
